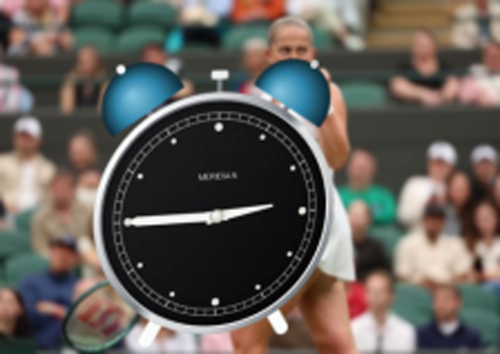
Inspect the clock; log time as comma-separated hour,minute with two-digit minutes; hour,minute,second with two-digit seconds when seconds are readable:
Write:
2,45
